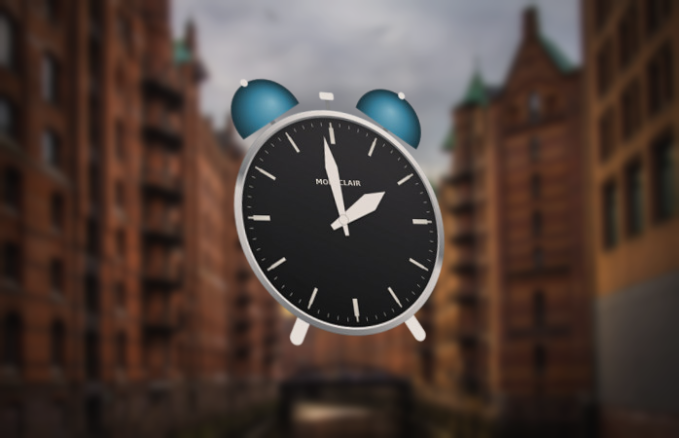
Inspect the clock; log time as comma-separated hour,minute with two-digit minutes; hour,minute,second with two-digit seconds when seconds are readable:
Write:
1,59
